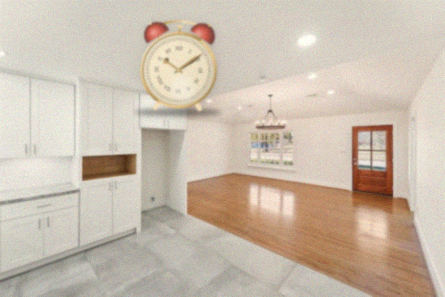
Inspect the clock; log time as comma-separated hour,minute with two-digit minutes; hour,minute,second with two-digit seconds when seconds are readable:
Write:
10,09
